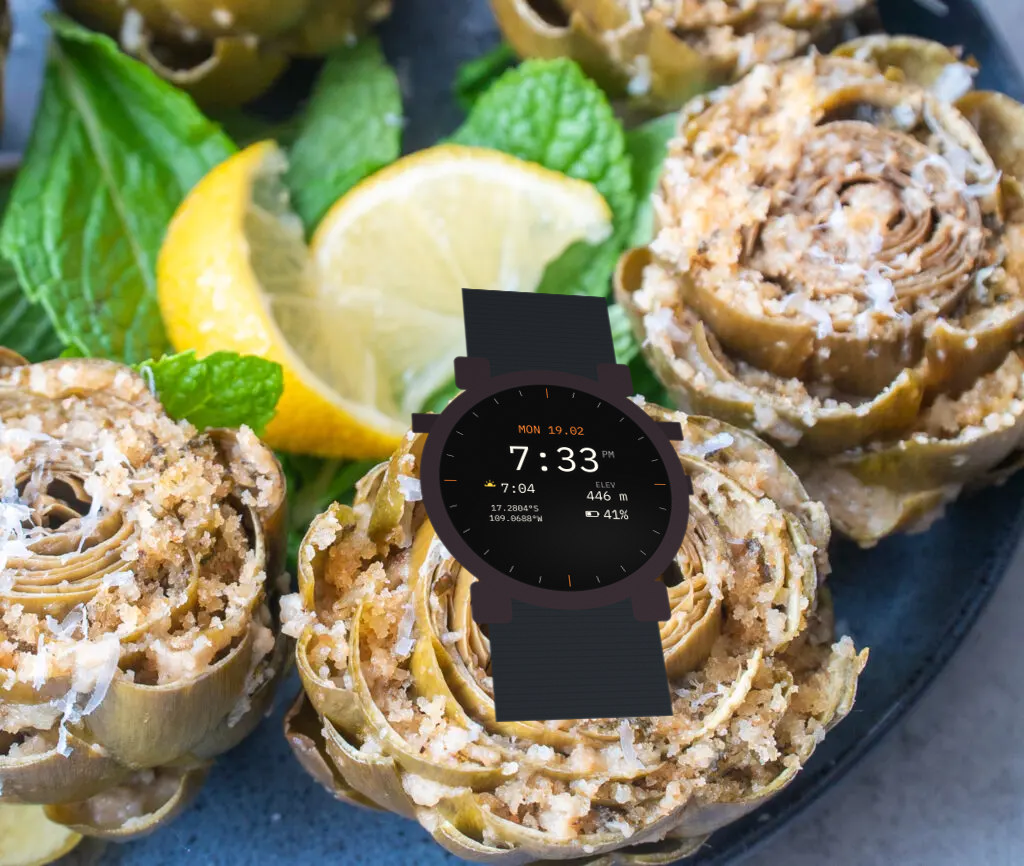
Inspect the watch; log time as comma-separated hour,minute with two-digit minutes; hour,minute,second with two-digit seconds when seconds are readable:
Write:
7,33
